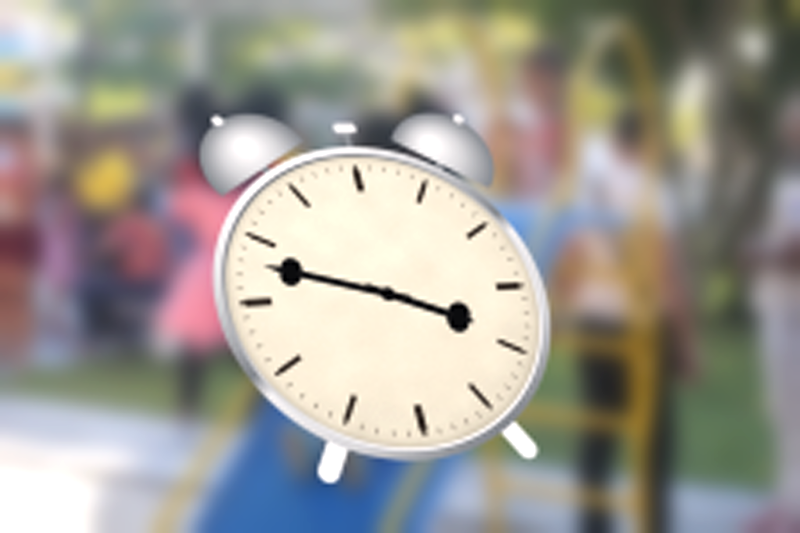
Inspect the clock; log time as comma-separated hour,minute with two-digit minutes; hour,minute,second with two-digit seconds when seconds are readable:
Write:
3,48
